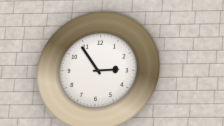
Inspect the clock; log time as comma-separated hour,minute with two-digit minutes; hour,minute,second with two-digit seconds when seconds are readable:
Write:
2,54
